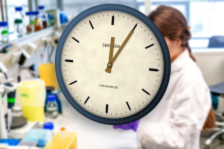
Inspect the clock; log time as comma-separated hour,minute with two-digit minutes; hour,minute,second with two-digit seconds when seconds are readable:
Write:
12,05
